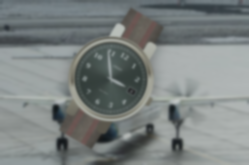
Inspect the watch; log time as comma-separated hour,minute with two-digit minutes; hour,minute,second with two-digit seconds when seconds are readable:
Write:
2,54
